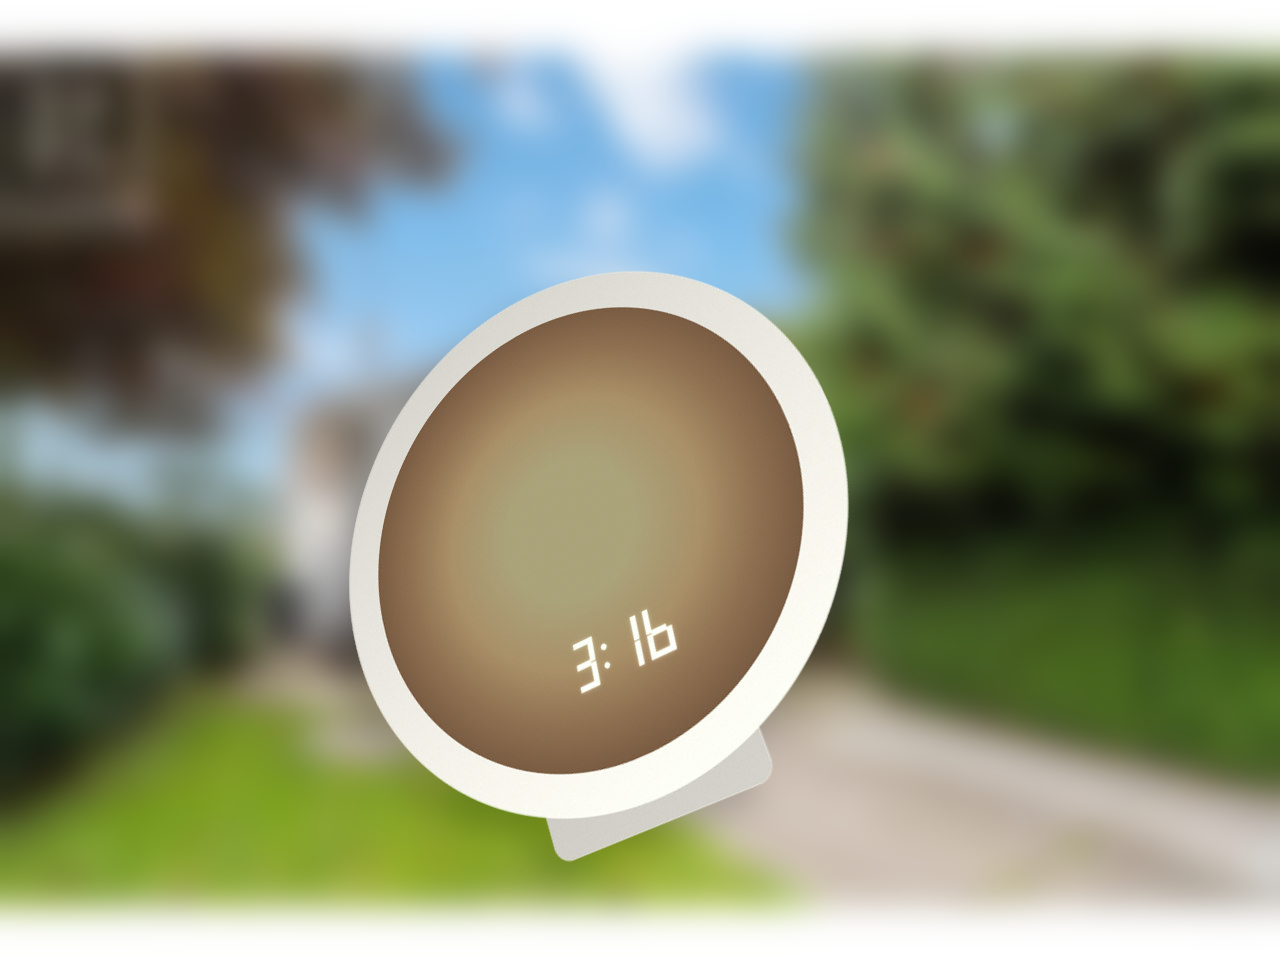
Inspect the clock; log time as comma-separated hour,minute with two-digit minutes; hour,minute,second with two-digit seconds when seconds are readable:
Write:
3,16
